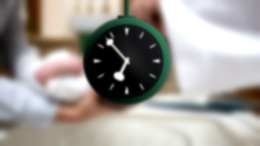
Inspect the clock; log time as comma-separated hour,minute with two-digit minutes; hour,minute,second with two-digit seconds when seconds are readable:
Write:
6,53
